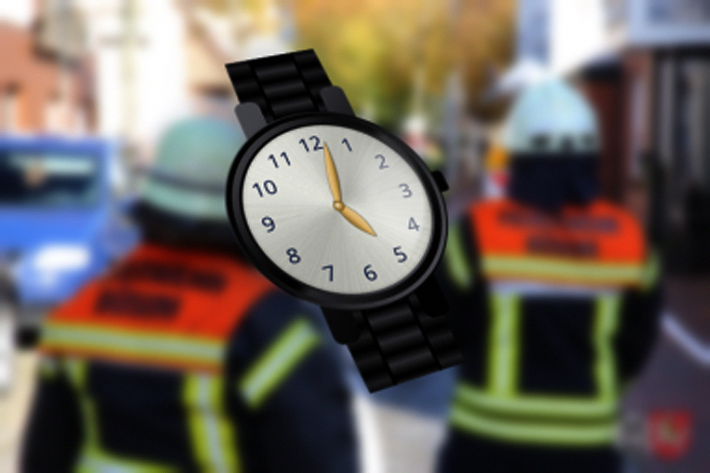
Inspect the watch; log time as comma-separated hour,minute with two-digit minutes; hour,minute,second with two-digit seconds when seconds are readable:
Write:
5,02
